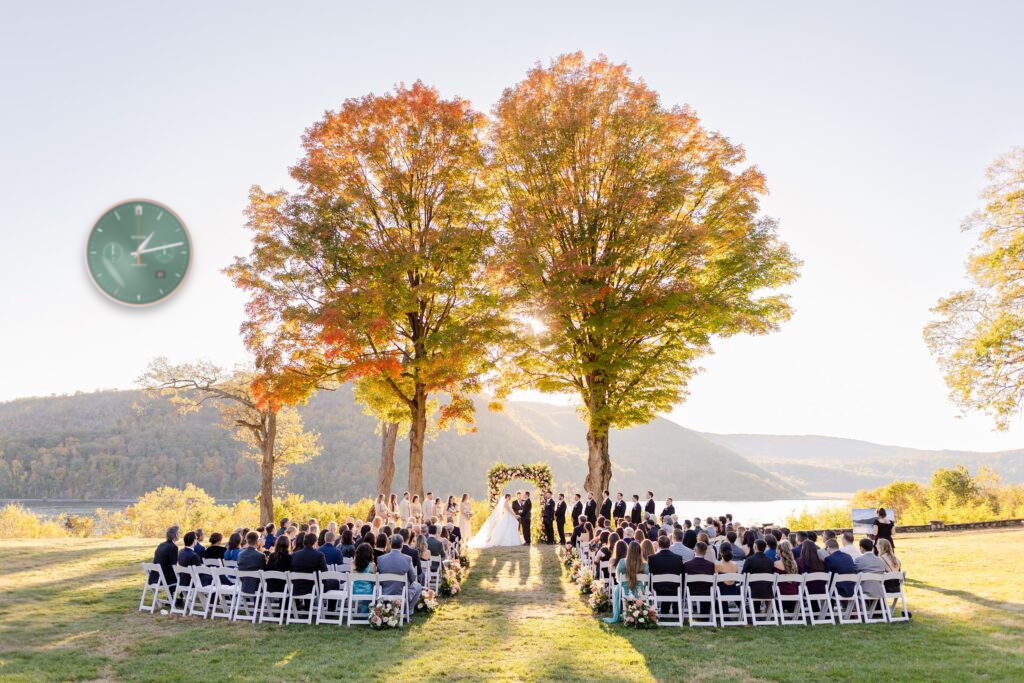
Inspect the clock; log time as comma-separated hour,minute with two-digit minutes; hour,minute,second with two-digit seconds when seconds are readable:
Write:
1,13
